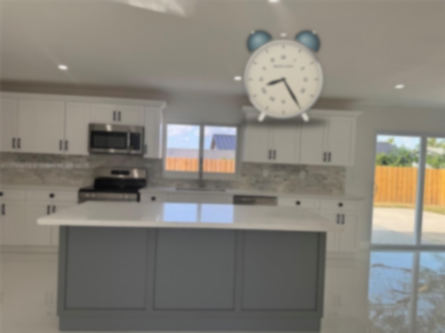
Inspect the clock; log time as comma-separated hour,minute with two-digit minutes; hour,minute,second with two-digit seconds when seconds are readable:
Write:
8,25
